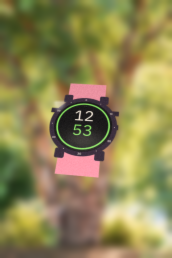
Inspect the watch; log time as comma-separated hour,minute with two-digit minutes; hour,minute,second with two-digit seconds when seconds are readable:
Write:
12,53
